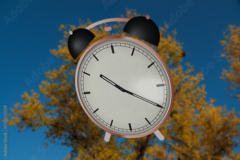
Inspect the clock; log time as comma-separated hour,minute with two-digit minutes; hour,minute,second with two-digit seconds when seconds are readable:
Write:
10,20
